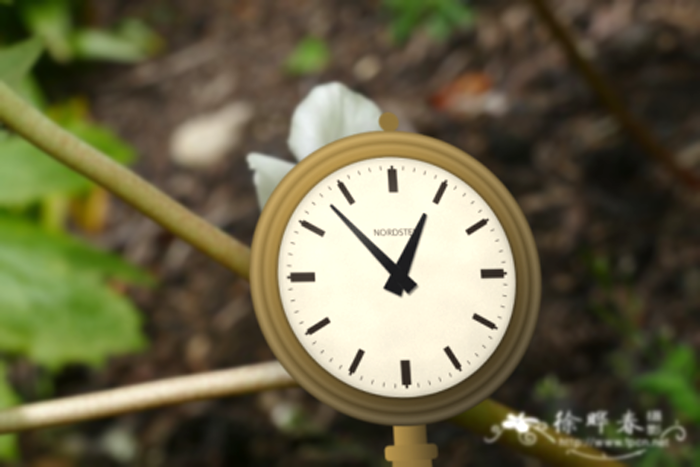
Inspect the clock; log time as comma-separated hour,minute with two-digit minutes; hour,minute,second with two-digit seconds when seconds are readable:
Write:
12,53
